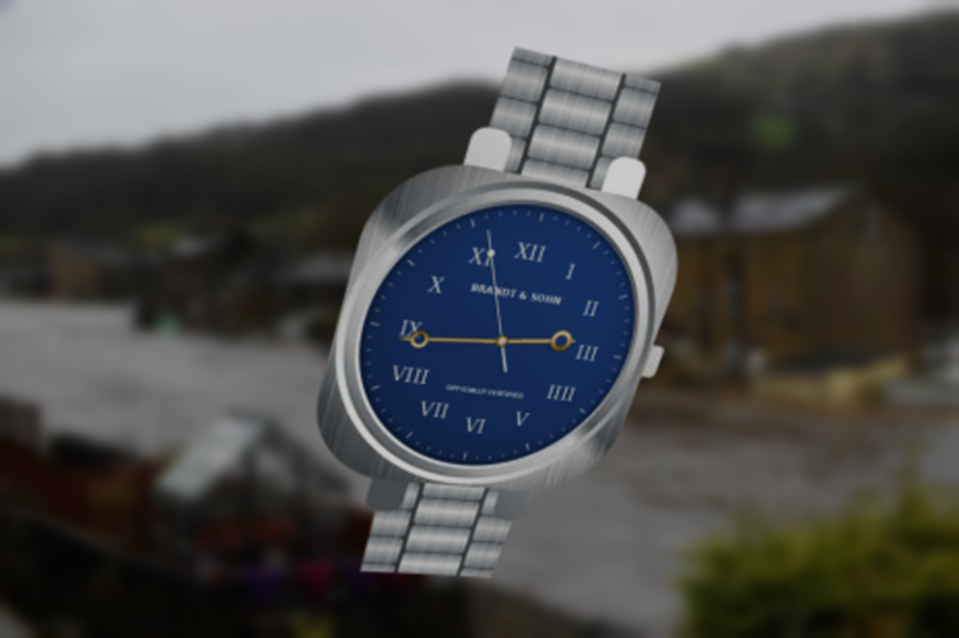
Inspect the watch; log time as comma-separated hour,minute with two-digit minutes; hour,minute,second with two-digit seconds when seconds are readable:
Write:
2,43,56
